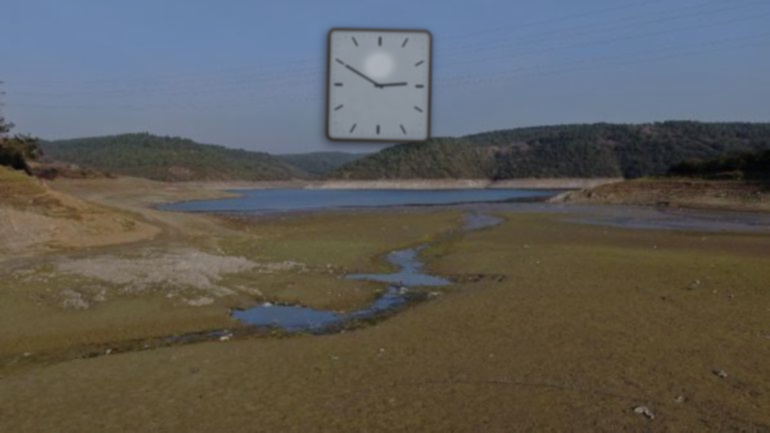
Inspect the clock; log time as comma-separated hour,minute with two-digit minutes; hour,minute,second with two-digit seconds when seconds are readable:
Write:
2,50
